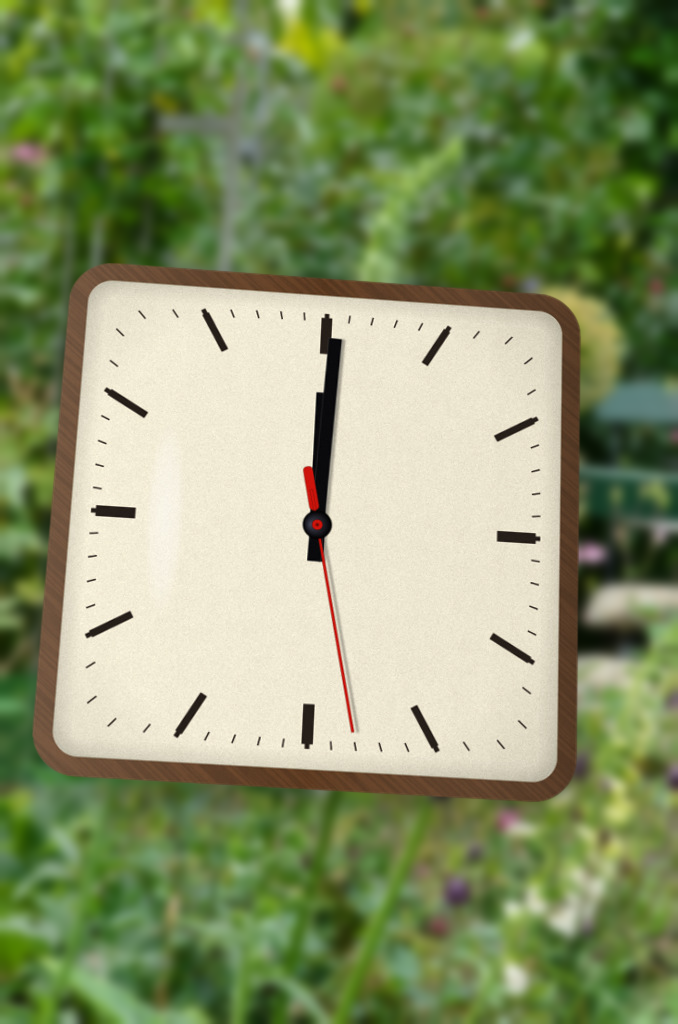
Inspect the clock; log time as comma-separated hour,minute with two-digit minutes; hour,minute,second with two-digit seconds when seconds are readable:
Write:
12,00,28
